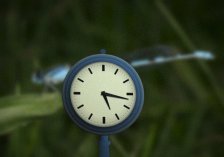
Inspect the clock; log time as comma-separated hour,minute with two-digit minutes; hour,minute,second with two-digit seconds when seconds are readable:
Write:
5,17
